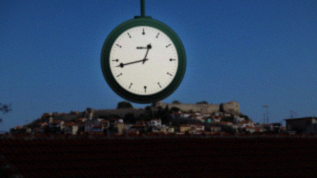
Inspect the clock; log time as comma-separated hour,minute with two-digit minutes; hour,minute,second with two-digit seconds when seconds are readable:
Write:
12,43
